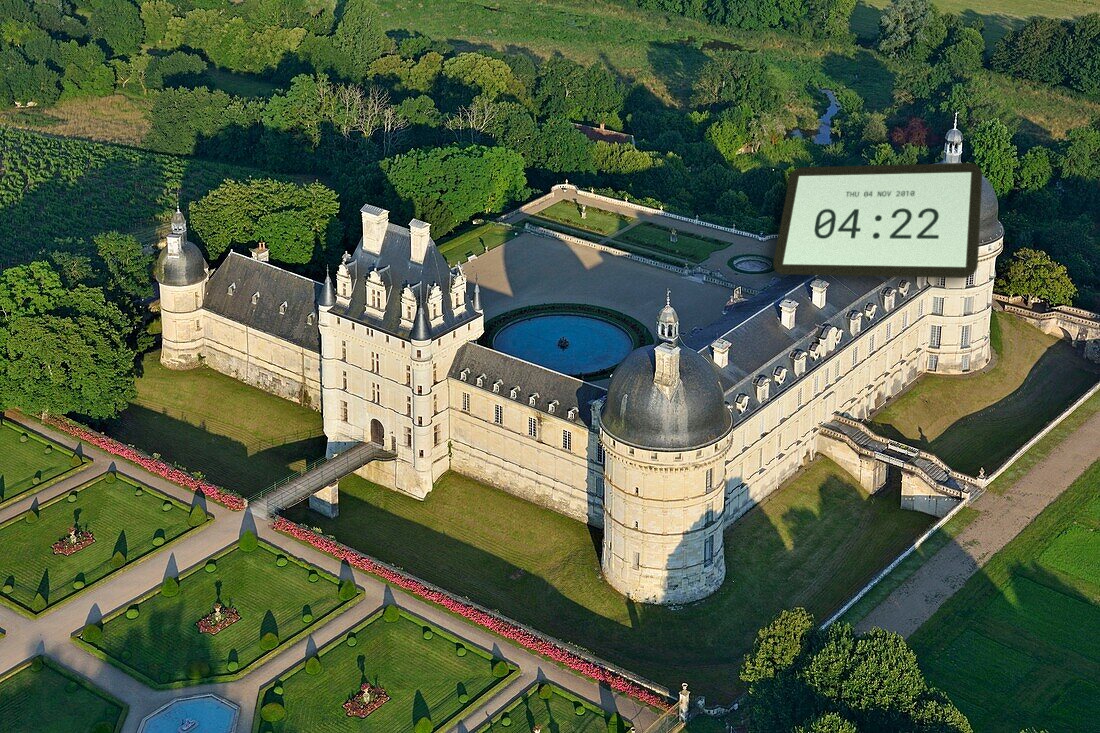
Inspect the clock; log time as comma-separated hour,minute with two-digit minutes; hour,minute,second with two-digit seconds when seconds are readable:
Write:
4,22
